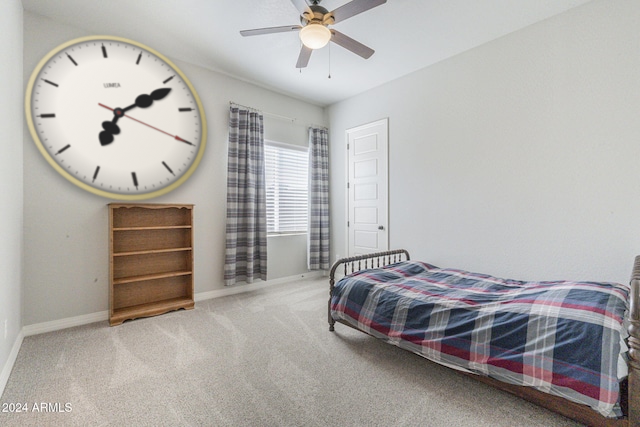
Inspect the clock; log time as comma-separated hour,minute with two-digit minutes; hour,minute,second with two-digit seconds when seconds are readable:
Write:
7,11,20
